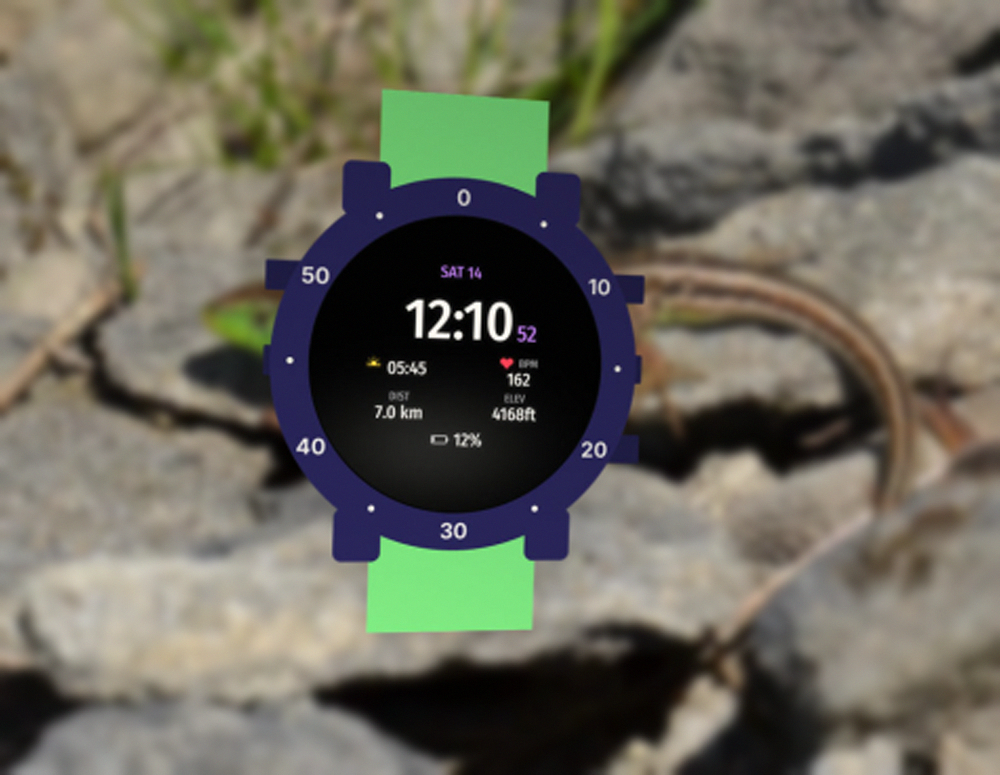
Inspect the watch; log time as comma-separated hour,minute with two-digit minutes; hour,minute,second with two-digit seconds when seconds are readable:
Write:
12,10,52
